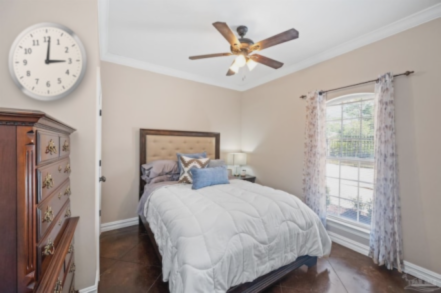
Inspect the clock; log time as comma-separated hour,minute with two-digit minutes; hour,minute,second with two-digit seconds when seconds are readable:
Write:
3,01
